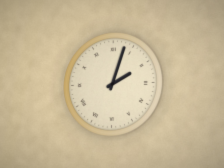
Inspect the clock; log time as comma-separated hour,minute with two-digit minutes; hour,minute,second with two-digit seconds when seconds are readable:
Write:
2,03
